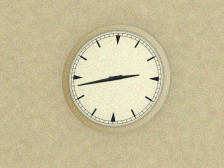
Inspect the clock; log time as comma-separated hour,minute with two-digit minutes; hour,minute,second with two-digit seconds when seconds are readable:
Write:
2,43
